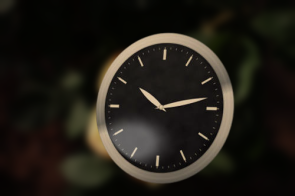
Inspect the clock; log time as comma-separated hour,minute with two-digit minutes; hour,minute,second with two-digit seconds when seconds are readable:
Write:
10,13
